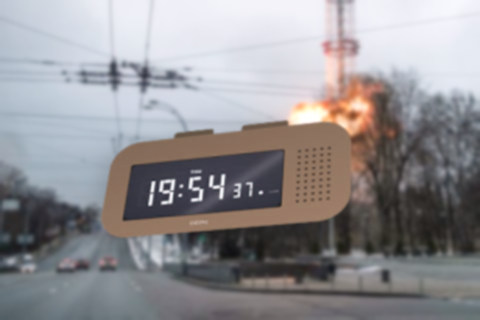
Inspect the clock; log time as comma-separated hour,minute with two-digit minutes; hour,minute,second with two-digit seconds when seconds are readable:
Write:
19,54,37
